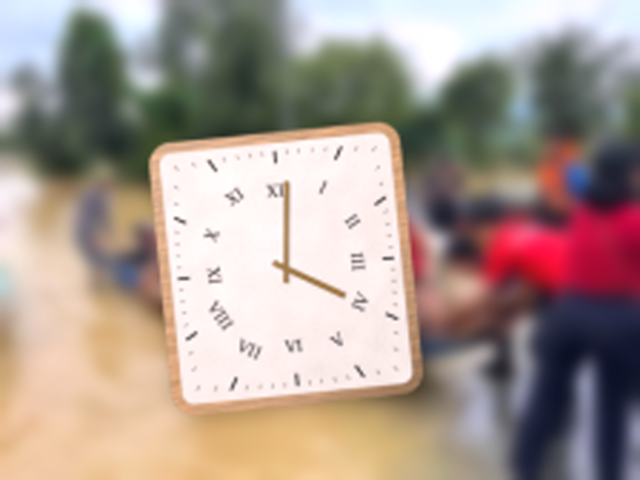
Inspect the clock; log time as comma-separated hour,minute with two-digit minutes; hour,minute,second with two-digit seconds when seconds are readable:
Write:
4,01
